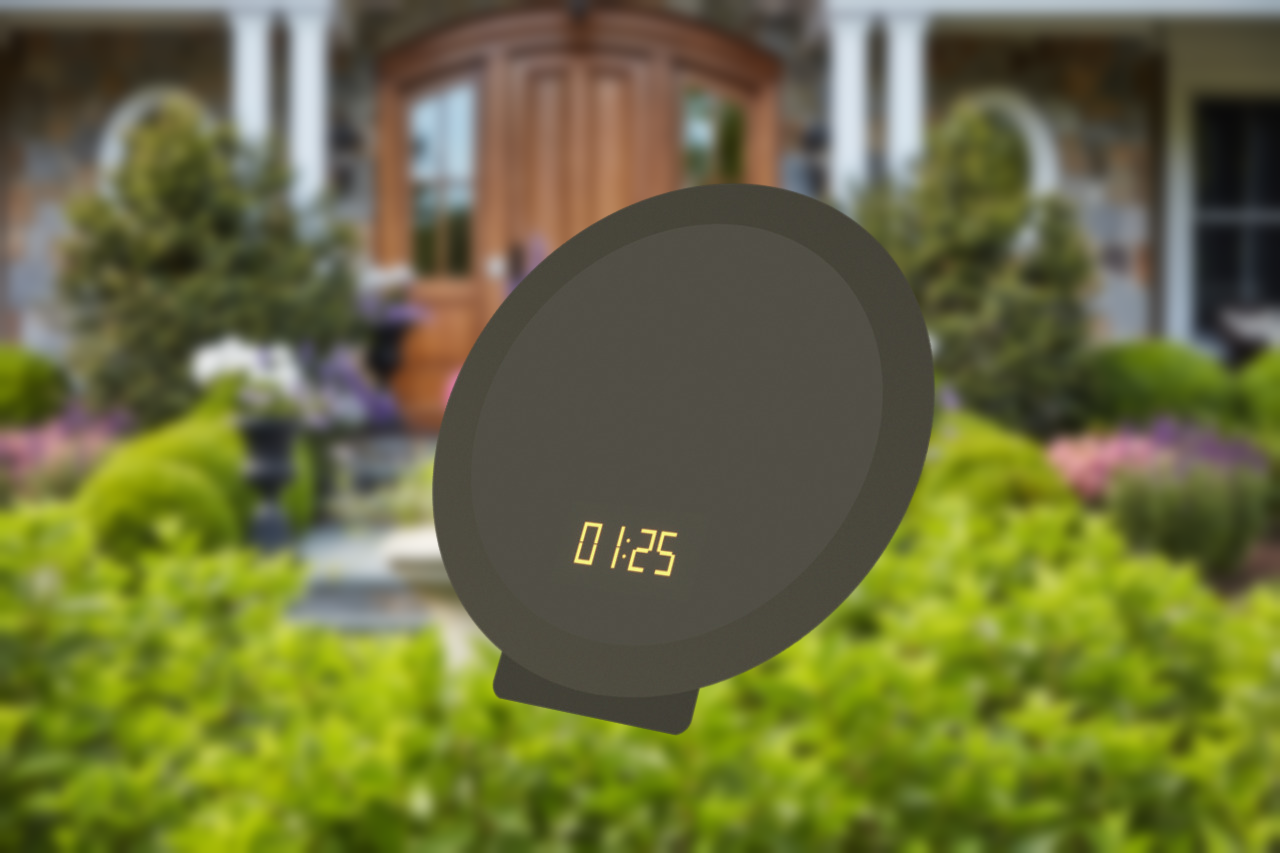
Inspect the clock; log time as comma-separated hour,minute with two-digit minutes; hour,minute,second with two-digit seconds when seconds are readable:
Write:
1,25
